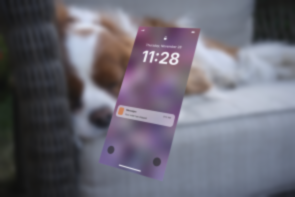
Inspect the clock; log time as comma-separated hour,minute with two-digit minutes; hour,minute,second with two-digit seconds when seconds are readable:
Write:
11,28
